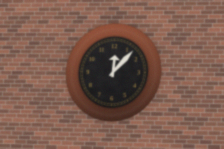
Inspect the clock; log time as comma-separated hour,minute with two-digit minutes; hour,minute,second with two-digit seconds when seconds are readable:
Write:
12,07
